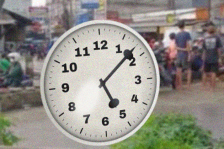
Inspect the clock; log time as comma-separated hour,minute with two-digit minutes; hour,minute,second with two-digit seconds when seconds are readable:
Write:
5,08
